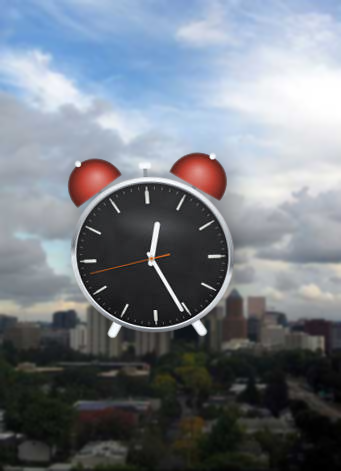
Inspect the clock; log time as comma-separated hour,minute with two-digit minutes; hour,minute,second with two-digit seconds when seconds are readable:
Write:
12,25,43
